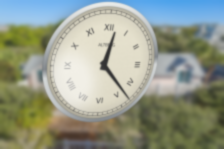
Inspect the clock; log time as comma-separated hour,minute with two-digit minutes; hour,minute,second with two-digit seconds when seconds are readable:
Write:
12,23
